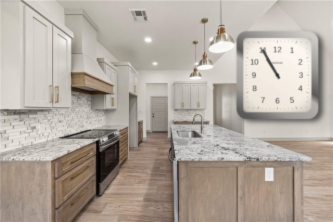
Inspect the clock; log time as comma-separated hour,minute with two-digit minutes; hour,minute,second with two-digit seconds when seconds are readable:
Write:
10,55
